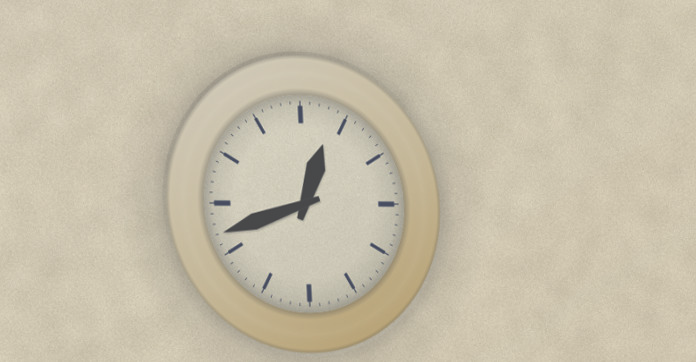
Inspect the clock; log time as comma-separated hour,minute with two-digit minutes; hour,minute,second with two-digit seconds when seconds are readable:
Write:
12,42
